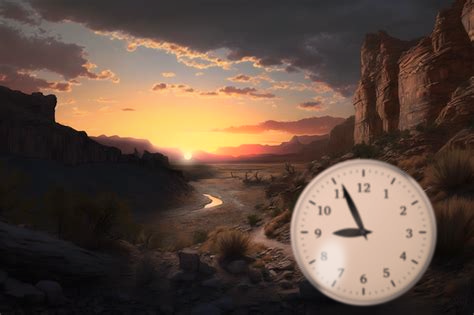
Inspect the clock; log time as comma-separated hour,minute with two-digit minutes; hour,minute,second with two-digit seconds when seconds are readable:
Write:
8,56
